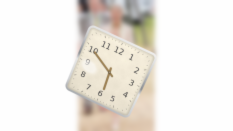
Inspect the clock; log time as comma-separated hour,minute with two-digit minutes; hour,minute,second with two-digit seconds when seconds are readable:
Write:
5,50
